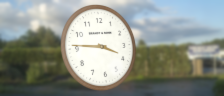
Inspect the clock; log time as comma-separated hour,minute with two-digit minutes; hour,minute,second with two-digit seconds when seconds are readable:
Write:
3,46
